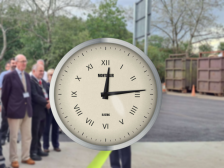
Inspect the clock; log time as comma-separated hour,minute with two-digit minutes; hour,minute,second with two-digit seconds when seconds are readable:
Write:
12,14
